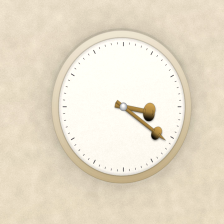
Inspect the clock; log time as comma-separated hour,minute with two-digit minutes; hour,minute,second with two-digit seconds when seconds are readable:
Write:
3,21
